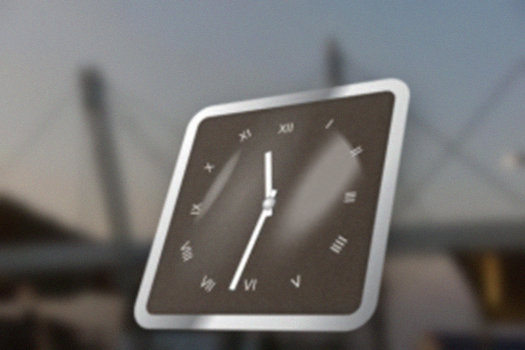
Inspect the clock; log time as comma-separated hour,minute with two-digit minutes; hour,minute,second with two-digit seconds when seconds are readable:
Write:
11,32
